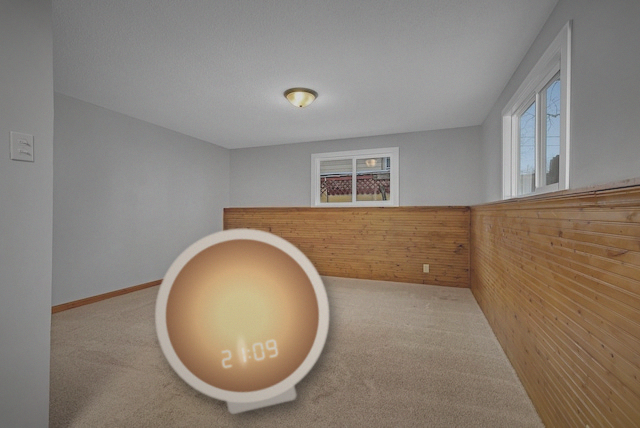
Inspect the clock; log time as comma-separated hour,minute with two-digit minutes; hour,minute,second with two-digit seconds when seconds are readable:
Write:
21,09
